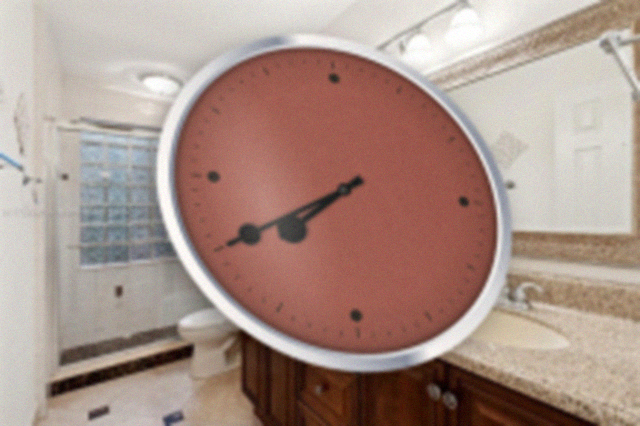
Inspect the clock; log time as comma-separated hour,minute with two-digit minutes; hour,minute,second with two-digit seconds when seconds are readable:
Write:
7,40
